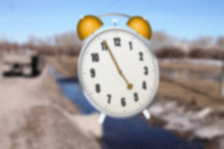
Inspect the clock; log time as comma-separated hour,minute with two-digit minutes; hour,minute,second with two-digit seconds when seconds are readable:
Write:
4,56
